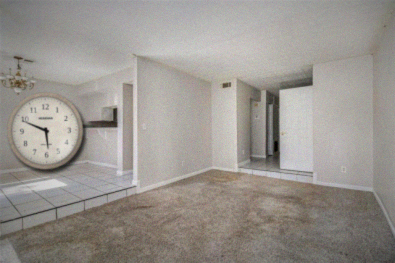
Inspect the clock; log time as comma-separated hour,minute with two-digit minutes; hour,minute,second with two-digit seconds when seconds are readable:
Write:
5,49
